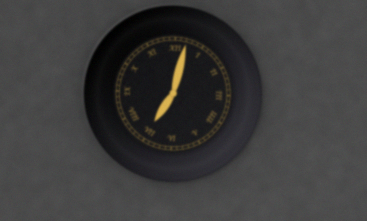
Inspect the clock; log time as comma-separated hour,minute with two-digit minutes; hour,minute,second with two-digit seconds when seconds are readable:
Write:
7,02
